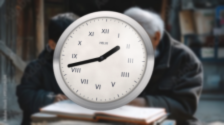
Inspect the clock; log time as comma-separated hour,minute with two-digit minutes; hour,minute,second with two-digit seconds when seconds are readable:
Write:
1,42
